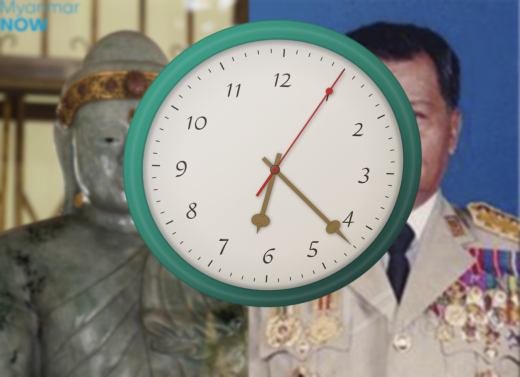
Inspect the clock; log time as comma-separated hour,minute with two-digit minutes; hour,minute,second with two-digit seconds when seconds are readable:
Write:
6,22,05
